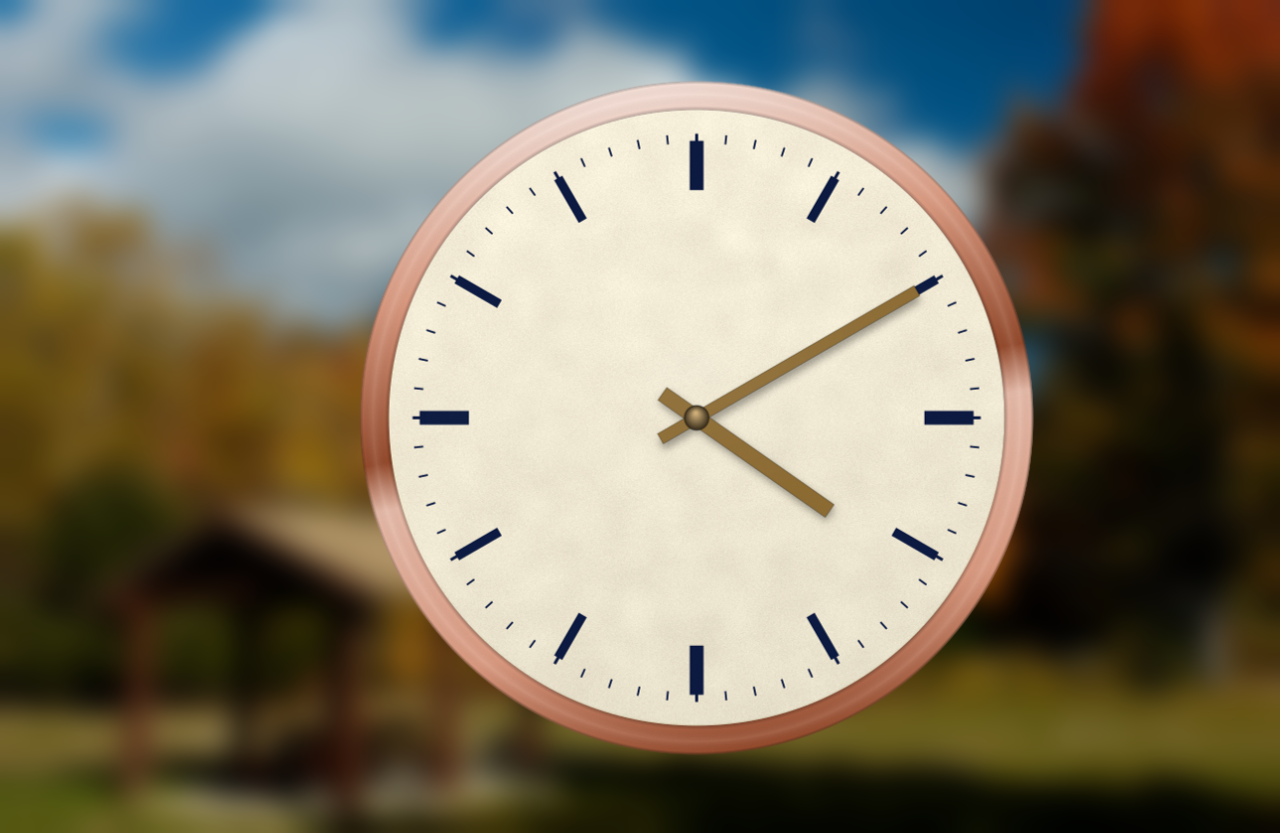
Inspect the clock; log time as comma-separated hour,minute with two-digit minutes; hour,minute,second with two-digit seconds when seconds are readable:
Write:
4,10
